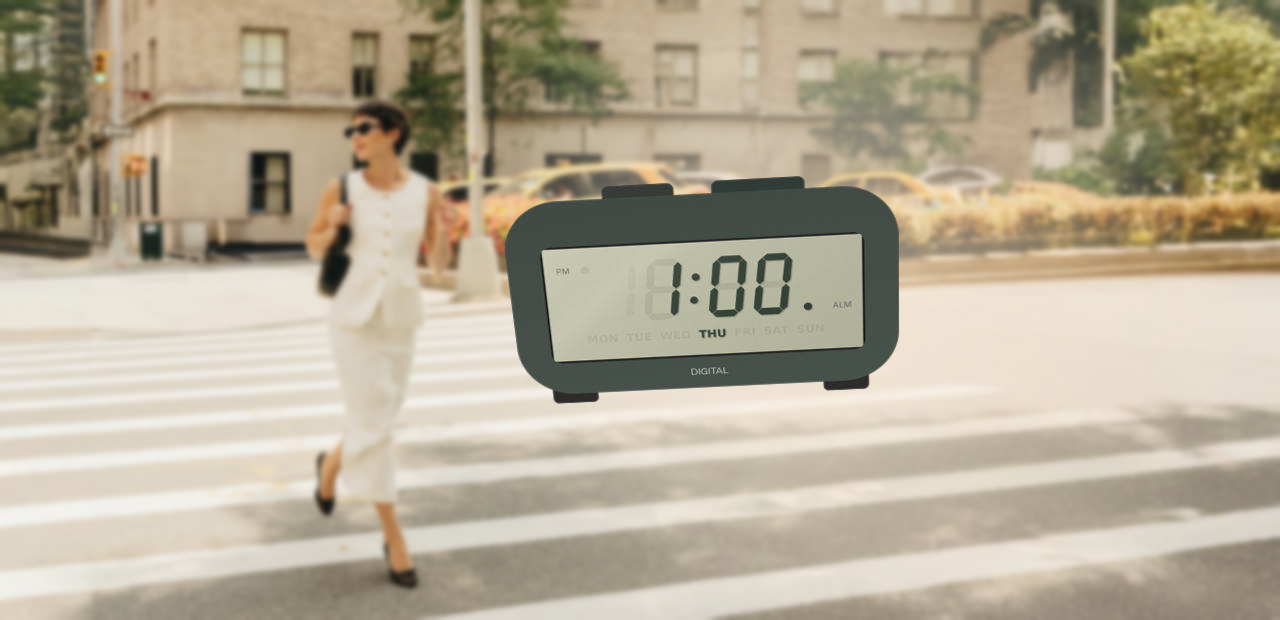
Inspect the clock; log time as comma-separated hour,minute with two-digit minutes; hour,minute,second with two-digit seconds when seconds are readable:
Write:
1,00
